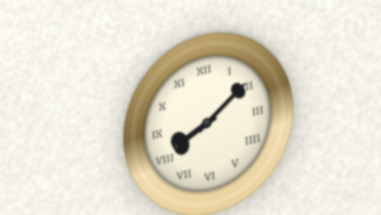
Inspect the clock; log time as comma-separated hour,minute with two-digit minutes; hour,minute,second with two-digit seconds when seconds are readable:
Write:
8,09
